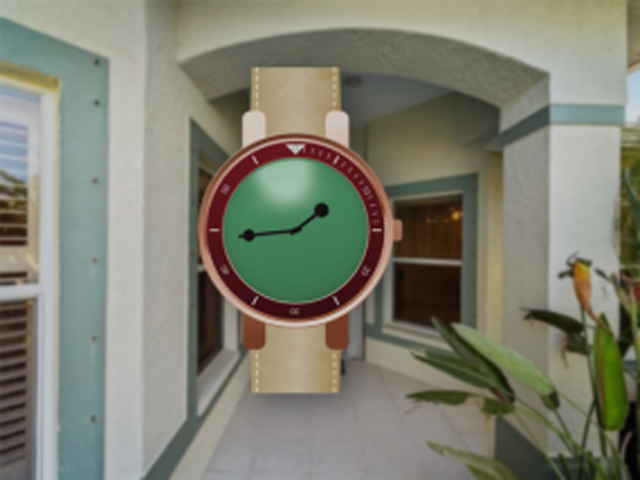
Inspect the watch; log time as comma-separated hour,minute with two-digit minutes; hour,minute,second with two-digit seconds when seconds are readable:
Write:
1,44
